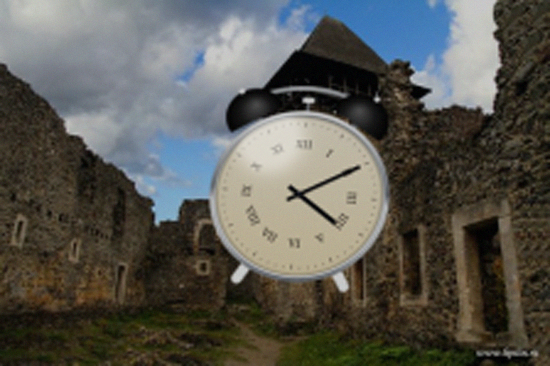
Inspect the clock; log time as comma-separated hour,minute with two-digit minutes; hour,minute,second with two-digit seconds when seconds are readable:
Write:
4,10
